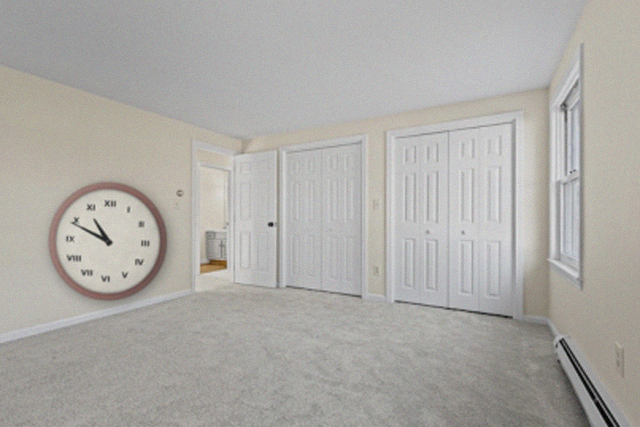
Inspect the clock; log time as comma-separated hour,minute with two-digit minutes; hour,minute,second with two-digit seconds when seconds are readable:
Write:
10,49
